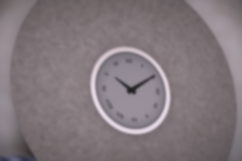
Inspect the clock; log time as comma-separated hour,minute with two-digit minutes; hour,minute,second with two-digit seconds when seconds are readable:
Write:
10,10
